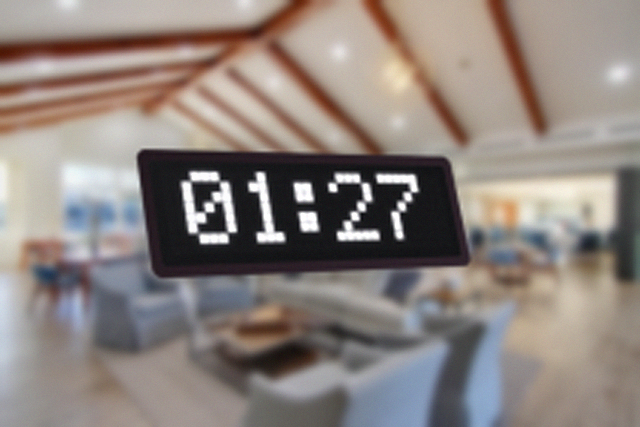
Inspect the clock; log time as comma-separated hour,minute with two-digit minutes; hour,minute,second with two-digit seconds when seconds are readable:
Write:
1,27
